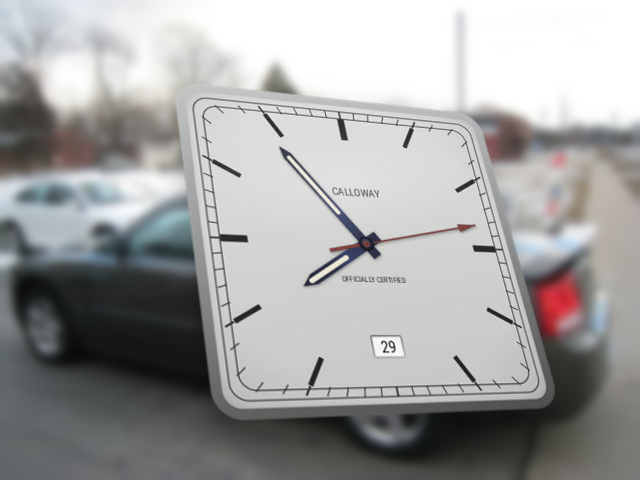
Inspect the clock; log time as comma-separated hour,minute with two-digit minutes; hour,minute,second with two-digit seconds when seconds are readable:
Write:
7,54,13
